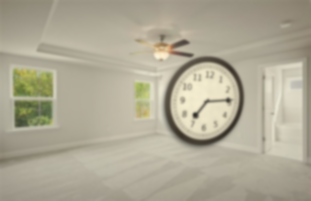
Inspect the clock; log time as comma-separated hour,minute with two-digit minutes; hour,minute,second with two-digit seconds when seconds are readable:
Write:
7,14
